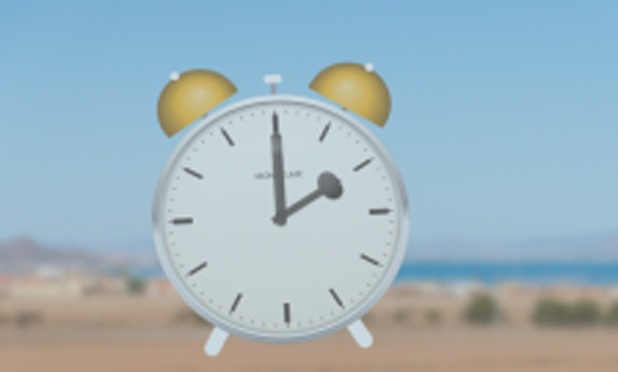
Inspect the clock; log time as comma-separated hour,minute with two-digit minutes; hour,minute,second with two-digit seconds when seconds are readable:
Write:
2,00
